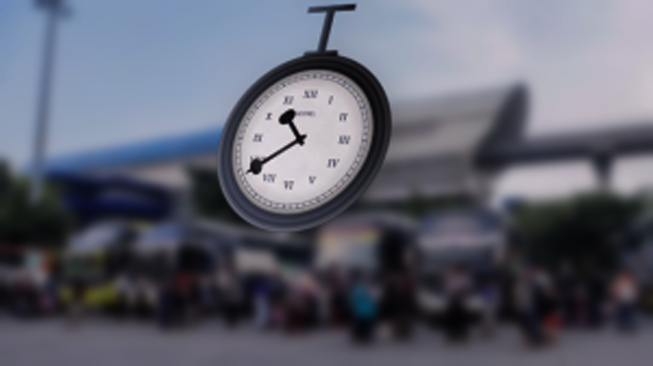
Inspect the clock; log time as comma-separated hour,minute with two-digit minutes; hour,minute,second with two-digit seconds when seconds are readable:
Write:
10,39
